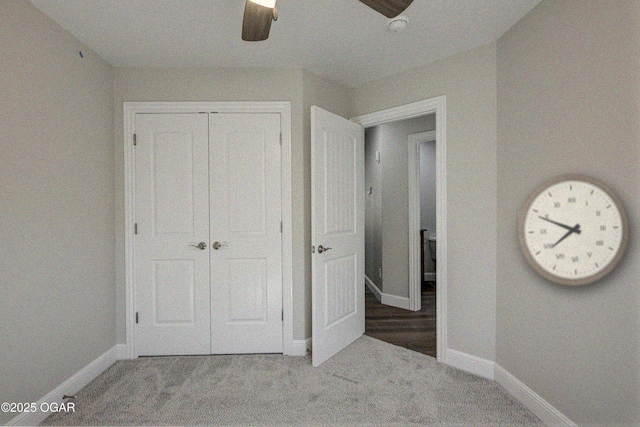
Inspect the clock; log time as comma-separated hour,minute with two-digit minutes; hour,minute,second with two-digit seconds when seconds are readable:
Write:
7,49
